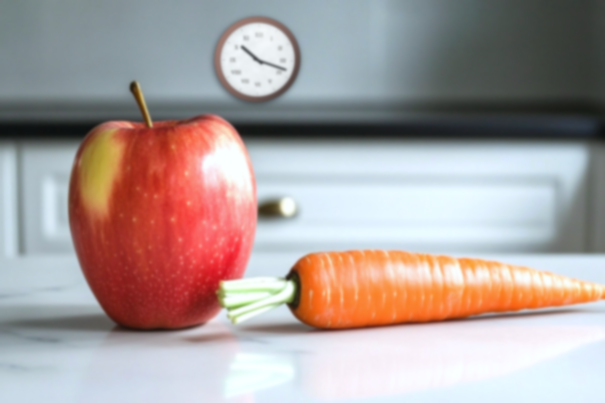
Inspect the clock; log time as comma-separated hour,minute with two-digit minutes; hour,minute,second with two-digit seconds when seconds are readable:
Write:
10,18
